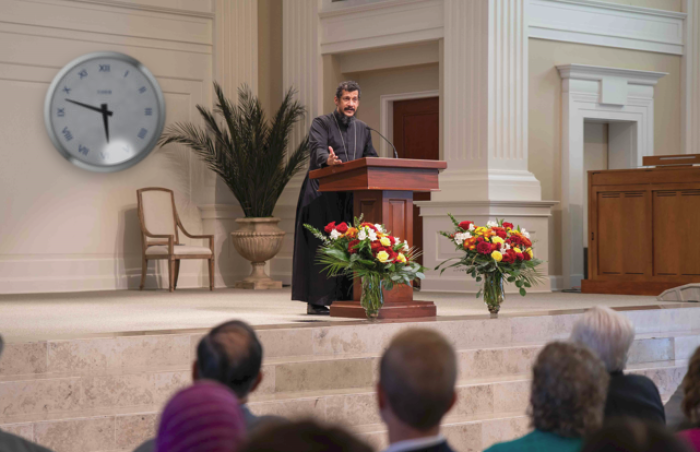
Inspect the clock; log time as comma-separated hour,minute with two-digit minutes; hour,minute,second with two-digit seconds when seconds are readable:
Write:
5,48
